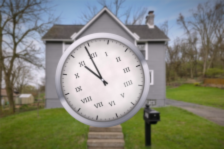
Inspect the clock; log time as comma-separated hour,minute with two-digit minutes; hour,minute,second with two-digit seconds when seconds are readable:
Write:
10,59
